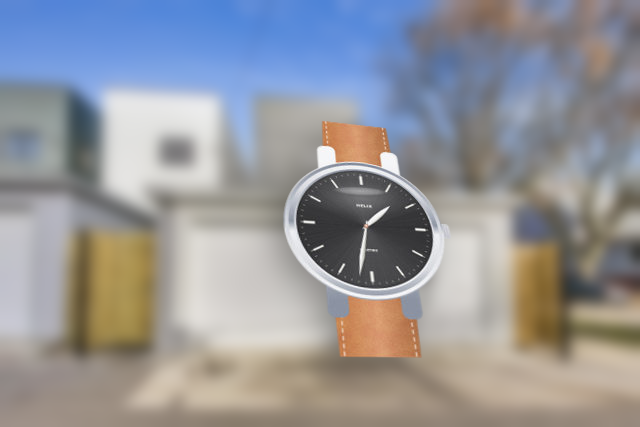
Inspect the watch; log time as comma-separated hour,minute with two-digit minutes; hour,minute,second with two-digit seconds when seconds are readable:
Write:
1,32
